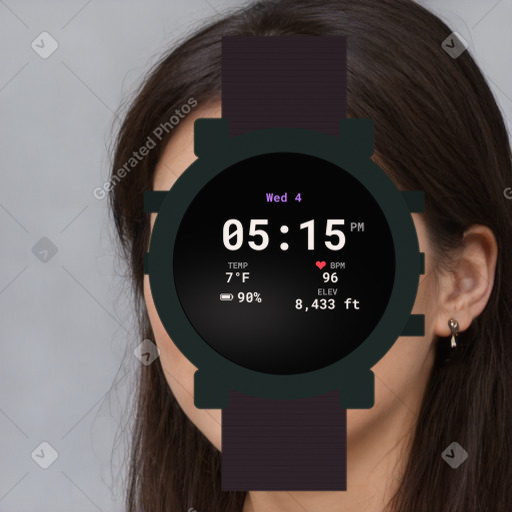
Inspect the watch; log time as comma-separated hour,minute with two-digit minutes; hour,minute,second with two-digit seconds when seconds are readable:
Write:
5,15
